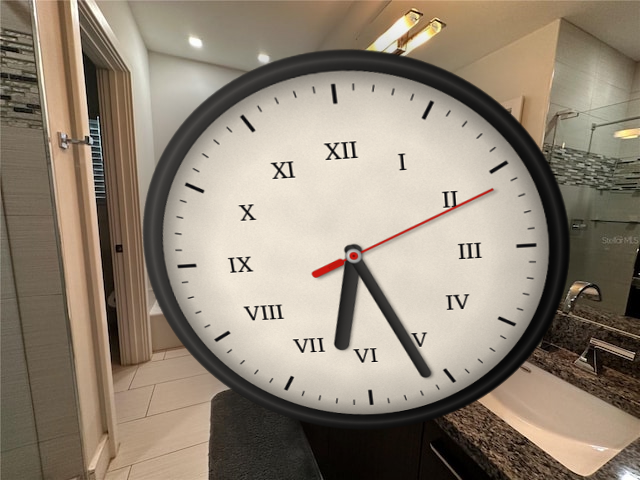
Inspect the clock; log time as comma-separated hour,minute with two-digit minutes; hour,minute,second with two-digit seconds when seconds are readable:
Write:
6,26,11
